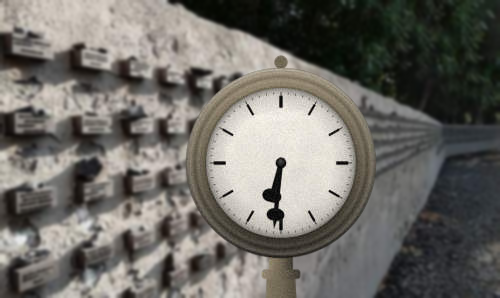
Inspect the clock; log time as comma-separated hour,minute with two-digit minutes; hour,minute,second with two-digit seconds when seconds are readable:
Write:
6,31
